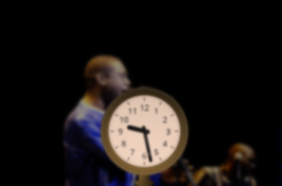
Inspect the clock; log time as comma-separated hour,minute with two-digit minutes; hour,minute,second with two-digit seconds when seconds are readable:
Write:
9,28
